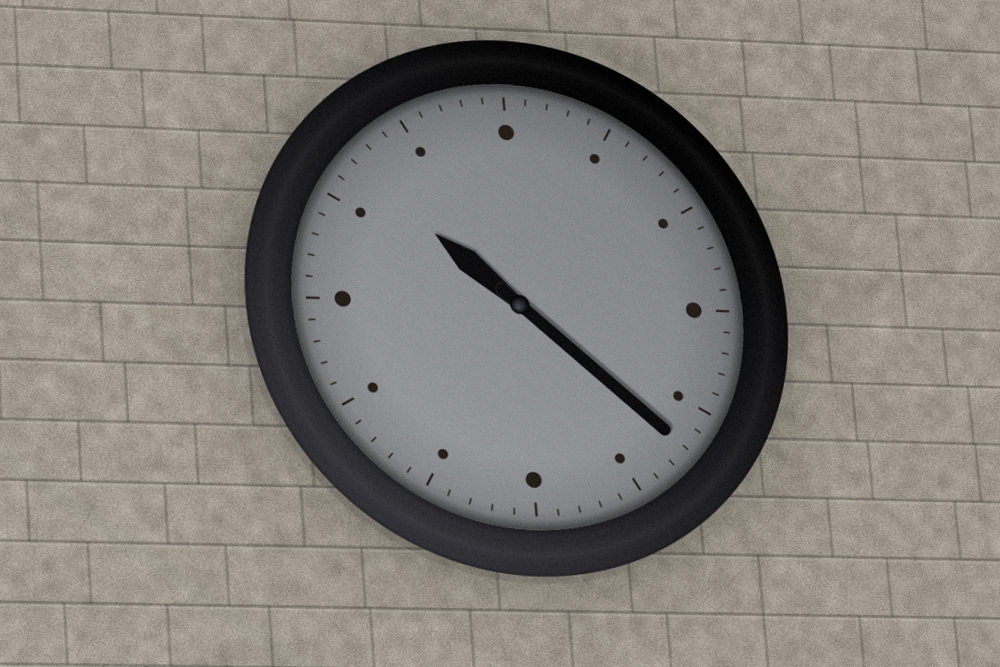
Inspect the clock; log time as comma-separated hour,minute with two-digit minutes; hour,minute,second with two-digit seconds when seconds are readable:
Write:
10,22
